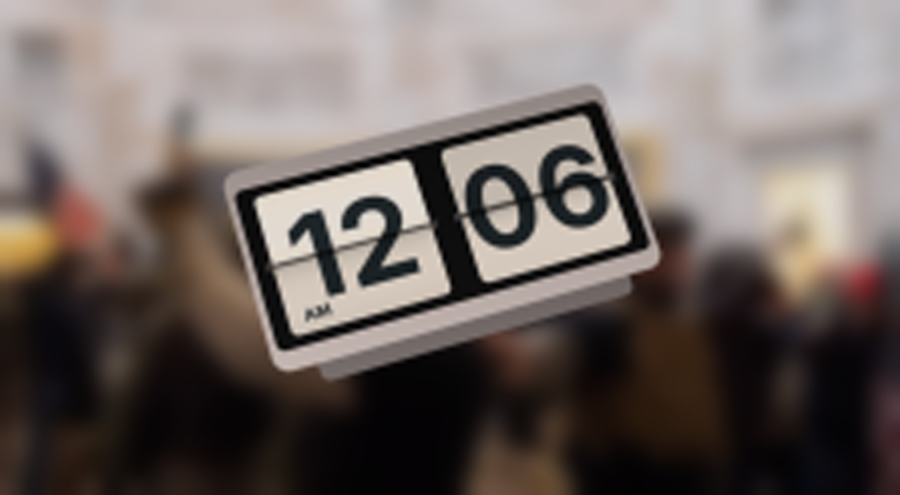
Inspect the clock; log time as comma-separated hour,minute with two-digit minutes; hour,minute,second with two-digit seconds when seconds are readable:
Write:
12,06
